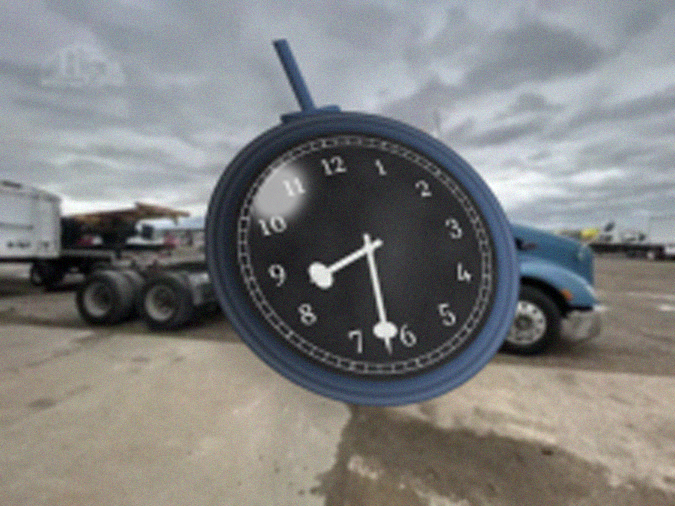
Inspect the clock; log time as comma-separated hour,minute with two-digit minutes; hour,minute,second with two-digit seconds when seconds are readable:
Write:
8,32
